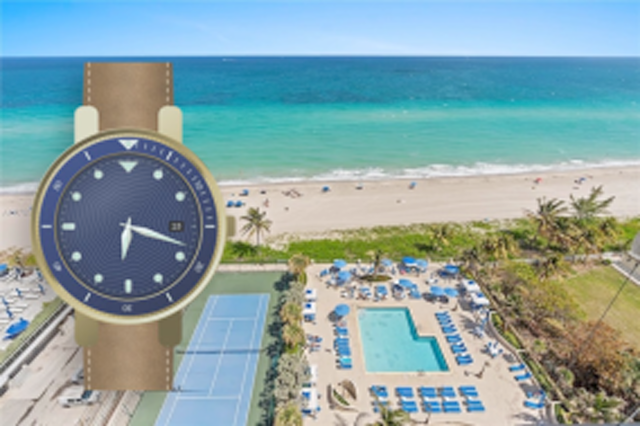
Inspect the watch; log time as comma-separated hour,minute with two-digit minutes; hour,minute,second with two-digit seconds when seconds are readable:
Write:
6,18
